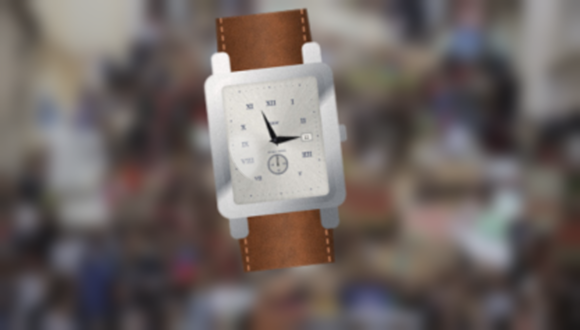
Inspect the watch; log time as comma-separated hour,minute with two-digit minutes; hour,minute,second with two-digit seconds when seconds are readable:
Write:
2,57
